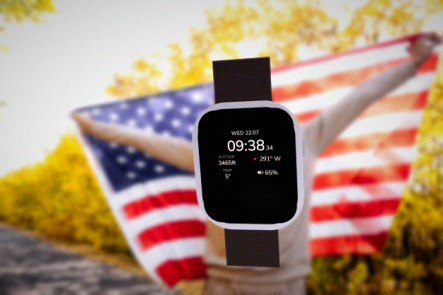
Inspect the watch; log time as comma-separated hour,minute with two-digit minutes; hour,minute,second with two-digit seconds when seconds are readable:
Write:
9,38
